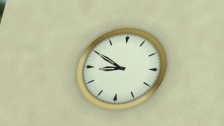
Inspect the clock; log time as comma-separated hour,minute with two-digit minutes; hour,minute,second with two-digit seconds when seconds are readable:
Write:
8,50
